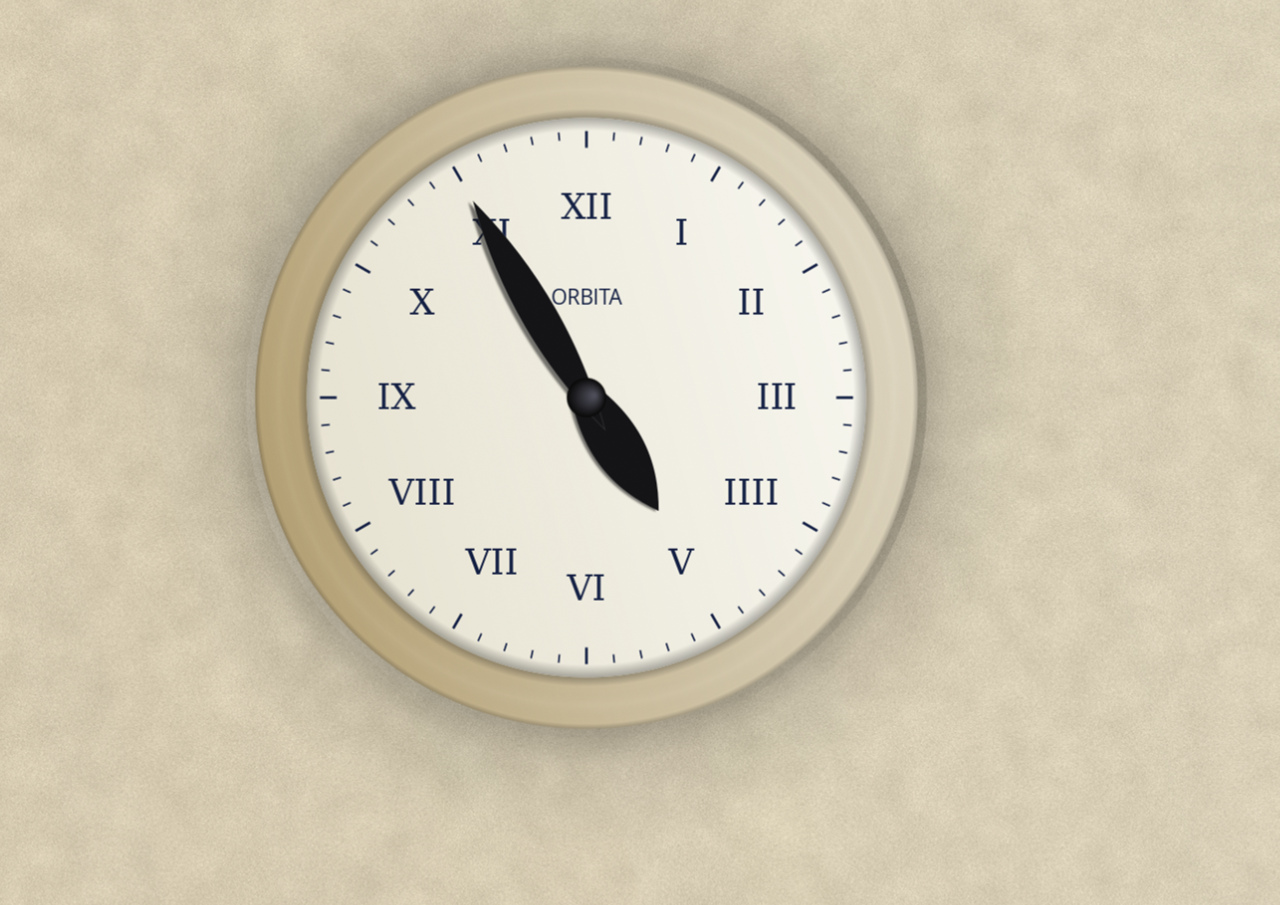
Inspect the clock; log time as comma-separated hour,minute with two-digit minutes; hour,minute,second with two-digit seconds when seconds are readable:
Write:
4,55
